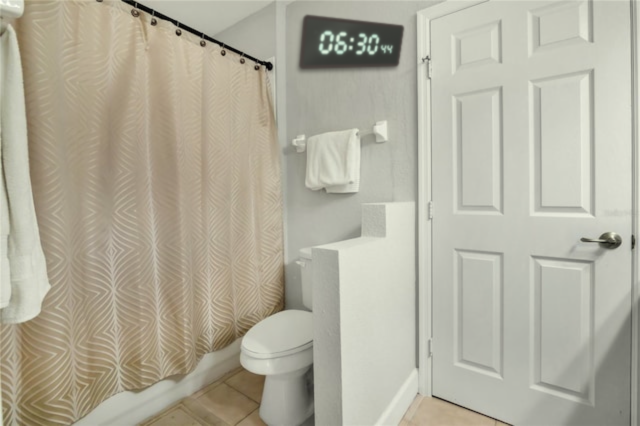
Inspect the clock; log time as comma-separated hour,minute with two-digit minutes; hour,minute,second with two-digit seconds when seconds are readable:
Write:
6,30,44
